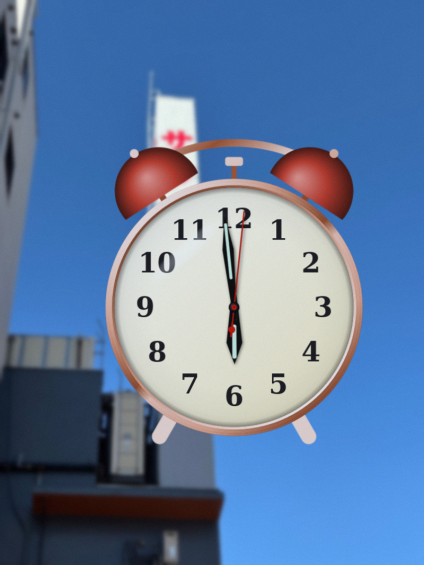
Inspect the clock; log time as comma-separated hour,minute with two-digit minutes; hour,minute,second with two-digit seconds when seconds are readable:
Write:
5,59,01
